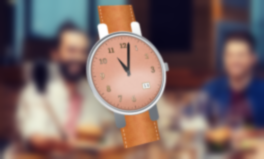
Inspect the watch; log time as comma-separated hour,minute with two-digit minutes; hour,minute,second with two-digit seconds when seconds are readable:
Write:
11,02
